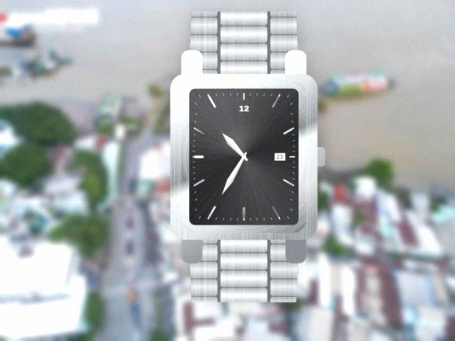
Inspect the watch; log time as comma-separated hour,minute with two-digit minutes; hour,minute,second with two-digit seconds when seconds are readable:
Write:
10,35
